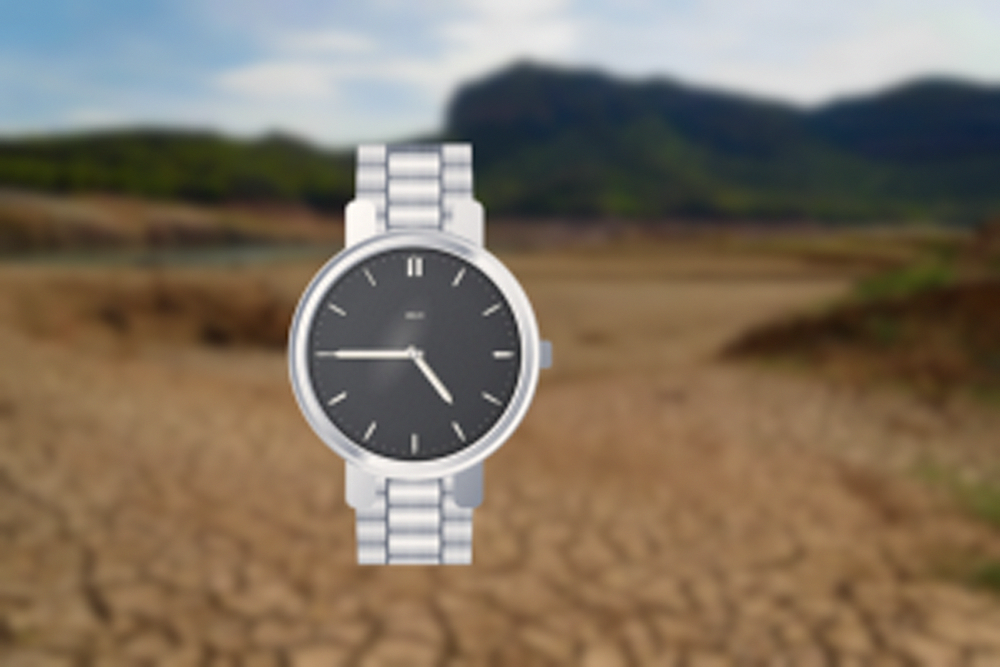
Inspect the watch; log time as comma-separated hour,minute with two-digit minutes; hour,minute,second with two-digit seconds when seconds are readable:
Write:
4,45
